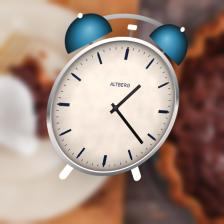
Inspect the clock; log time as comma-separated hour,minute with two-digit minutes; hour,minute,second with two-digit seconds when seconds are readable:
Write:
1,22
